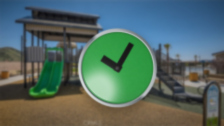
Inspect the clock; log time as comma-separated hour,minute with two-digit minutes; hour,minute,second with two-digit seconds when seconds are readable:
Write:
10,05
